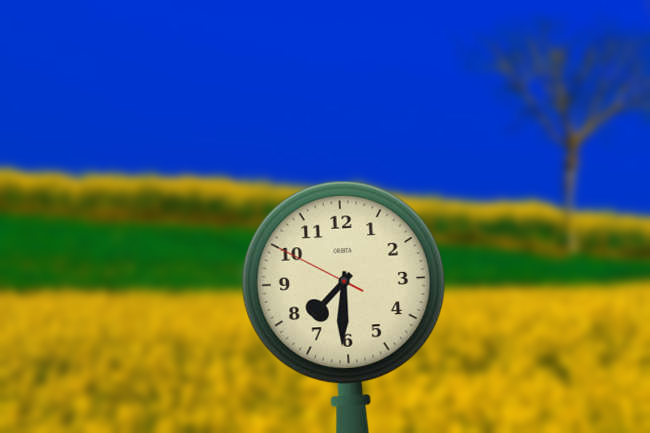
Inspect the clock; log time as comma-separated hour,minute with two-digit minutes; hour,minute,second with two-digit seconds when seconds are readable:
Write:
7,30,50
